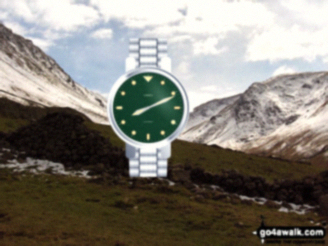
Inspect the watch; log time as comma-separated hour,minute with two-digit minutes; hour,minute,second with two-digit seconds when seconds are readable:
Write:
8,11
